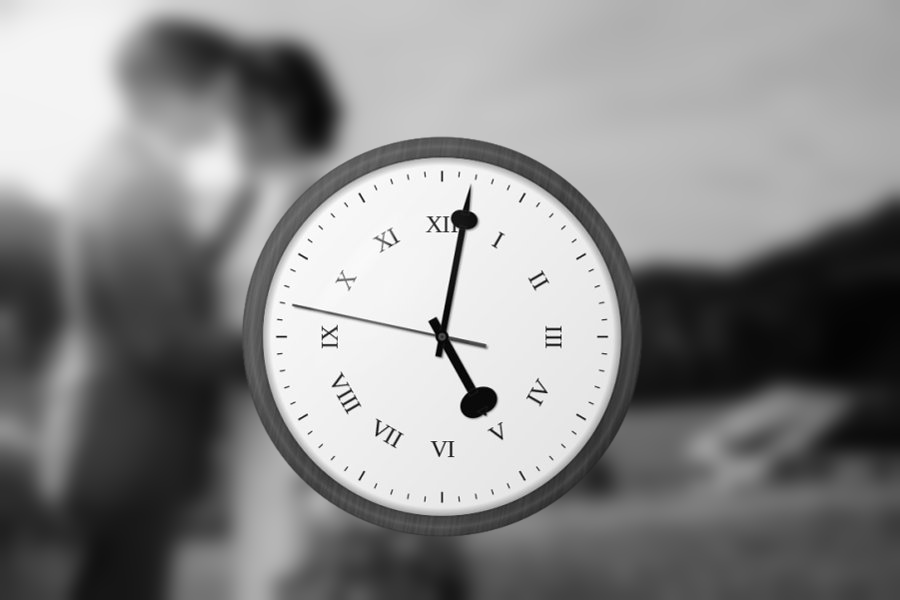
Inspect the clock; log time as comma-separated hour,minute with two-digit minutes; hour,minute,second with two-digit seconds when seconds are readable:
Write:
5,01,47
